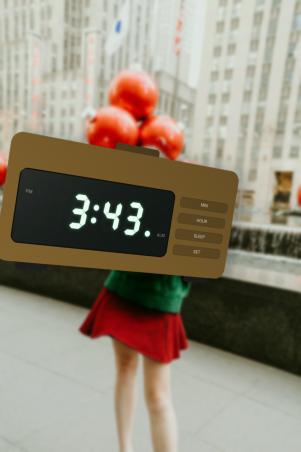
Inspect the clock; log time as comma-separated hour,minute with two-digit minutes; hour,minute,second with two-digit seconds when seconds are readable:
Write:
3,43
